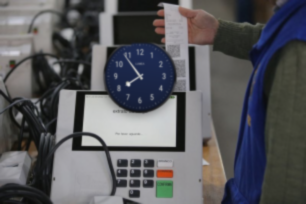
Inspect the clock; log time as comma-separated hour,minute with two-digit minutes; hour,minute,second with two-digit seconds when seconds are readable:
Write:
7,54
